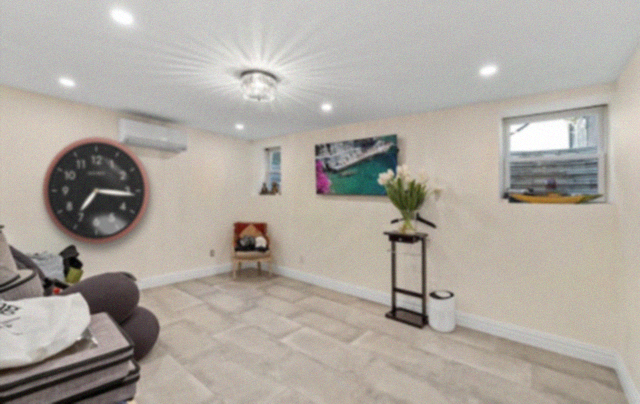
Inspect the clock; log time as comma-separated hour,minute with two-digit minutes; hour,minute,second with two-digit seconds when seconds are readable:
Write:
7,16
